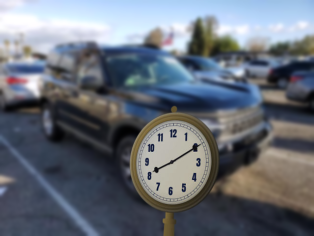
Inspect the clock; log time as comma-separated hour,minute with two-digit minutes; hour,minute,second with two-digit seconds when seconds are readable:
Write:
8,10
